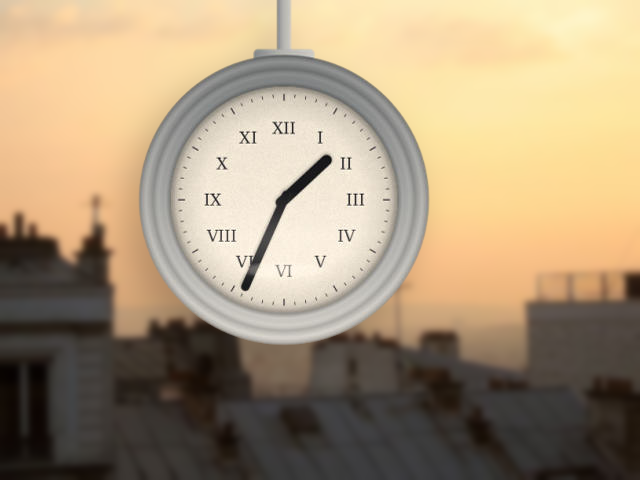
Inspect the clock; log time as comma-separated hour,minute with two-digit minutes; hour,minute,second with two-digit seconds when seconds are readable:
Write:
1,34
